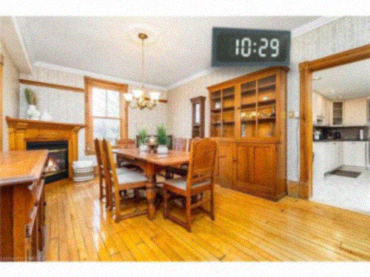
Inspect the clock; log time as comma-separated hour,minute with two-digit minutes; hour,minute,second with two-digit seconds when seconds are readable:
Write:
10,29
